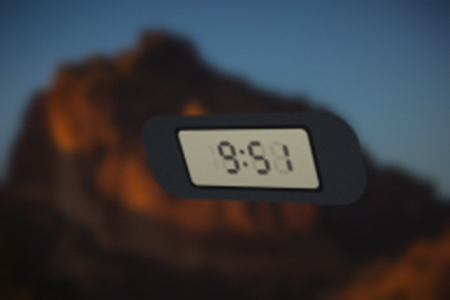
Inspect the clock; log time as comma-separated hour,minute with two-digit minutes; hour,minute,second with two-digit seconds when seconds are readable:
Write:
9,51
